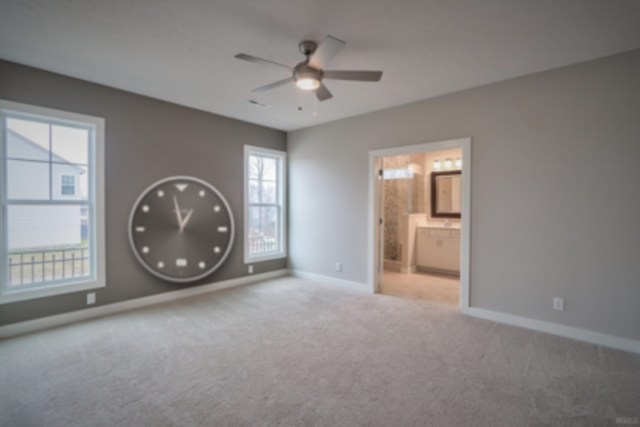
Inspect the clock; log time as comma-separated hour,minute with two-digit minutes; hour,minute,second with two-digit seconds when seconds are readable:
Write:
12,58
